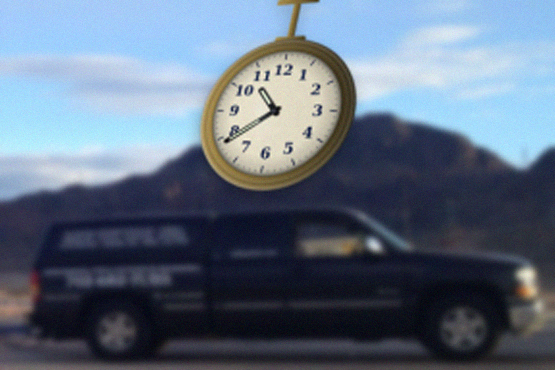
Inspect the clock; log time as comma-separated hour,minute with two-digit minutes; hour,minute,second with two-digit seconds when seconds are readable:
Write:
10,39
